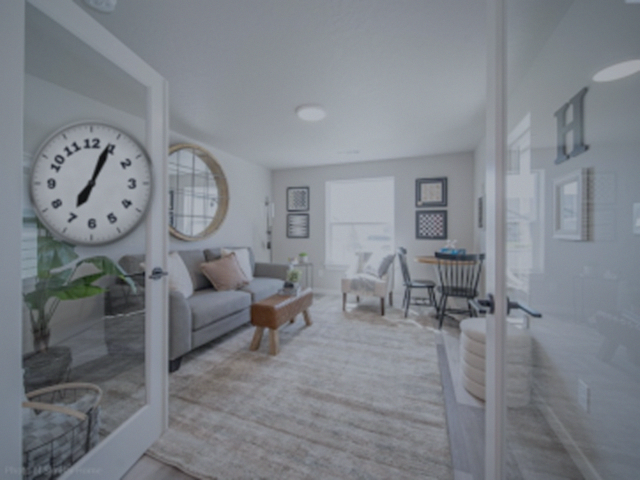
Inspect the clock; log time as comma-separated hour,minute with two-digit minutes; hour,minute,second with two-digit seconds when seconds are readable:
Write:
7,04
